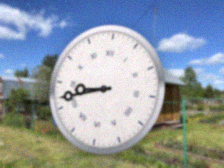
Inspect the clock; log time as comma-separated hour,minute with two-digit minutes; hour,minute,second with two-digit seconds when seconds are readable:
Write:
8,42
